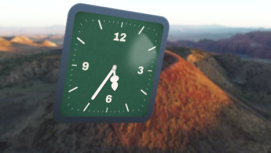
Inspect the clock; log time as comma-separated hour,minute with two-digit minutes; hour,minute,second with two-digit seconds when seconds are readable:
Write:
5,35
